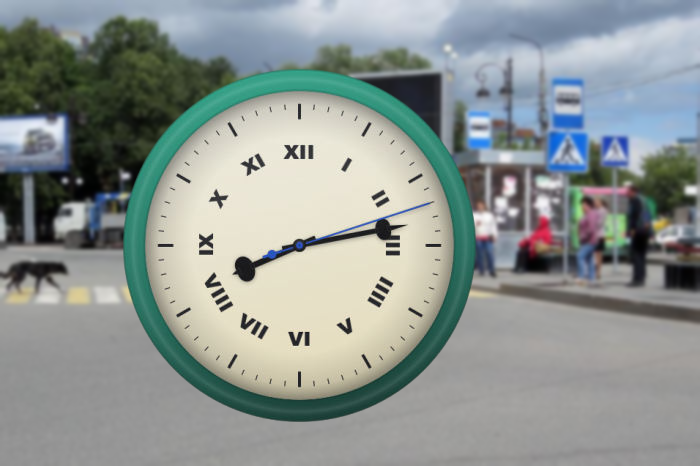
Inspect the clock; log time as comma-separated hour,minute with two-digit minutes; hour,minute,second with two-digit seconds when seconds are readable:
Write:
8,13,12
